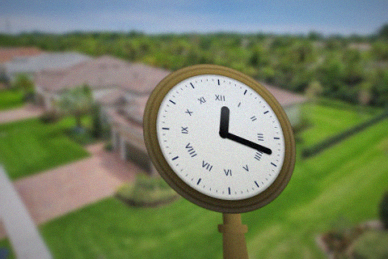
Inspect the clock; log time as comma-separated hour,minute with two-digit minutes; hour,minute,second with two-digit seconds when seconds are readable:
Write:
12,18
